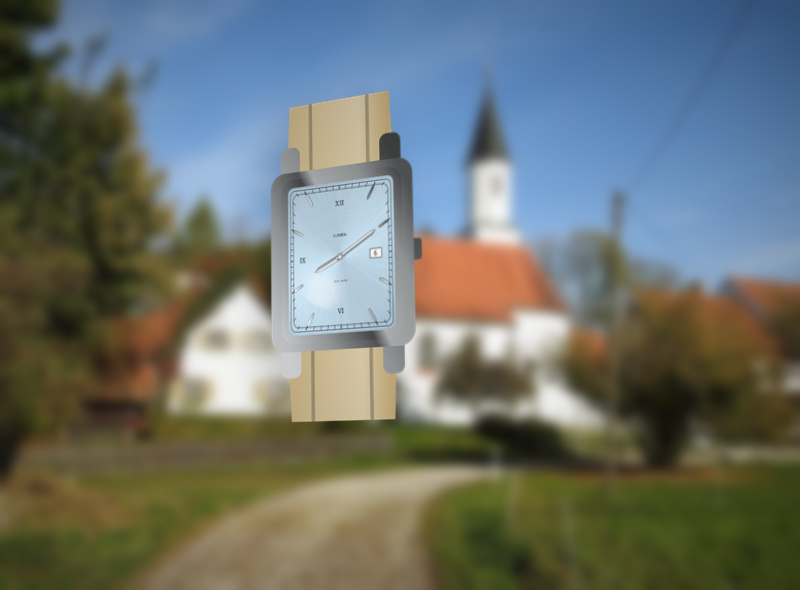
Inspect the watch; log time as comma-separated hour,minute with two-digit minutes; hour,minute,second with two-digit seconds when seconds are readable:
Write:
8,10
